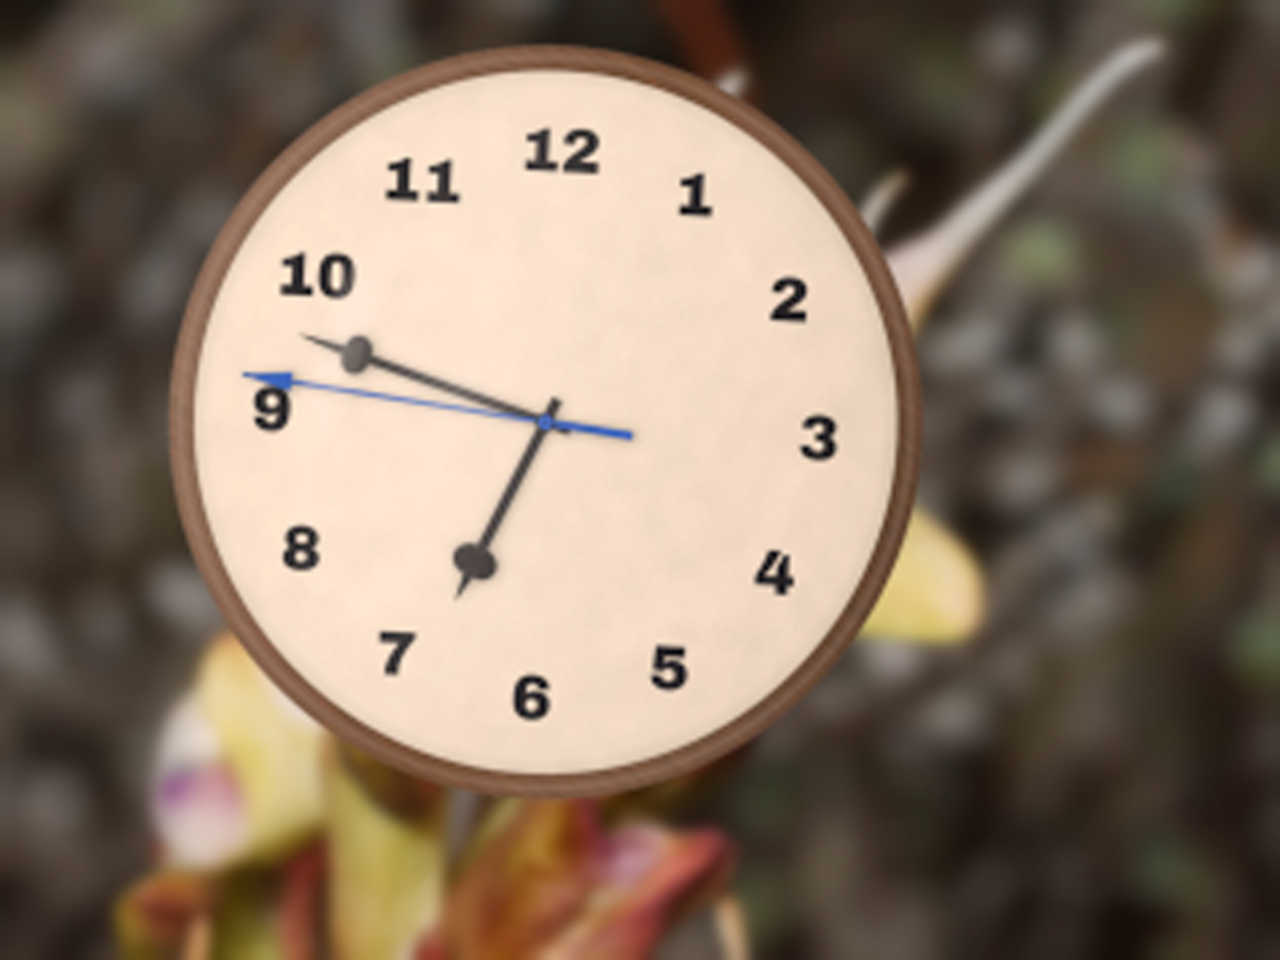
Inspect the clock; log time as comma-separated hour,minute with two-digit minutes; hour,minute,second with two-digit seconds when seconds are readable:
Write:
6,47,46
